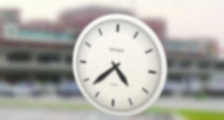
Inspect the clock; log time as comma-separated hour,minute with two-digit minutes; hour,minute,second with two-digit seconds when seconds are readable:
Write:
4,38
